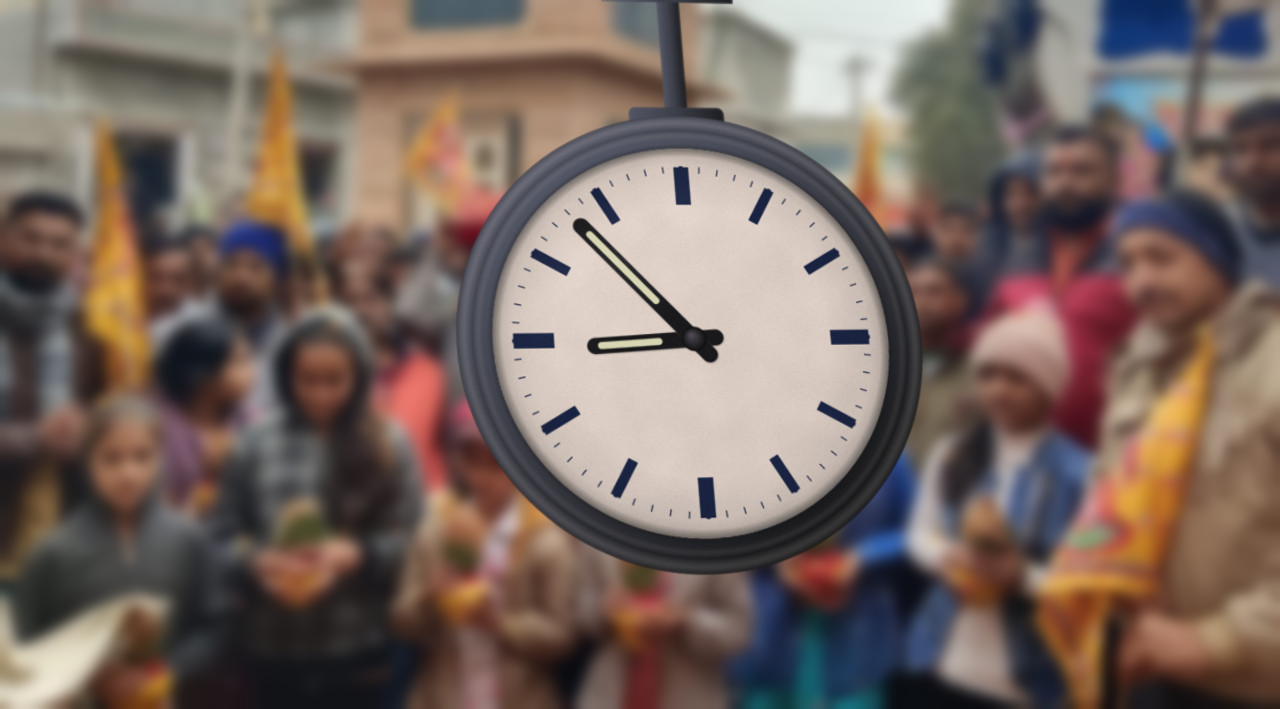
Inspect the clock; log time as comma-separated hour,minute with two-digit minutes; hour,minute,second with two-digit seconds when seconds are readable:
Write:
8,53
